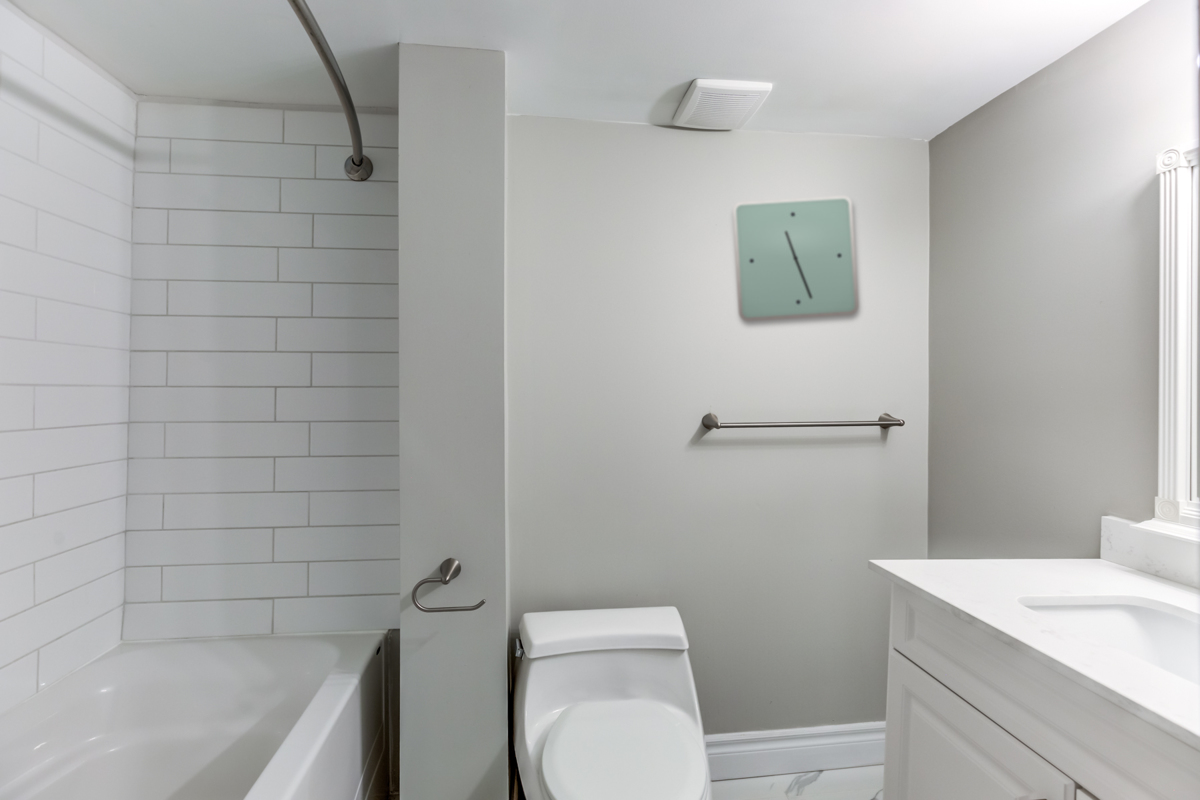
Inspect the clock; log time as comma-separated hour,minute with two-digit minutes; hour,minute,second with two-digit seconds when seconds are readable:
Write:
11,27
